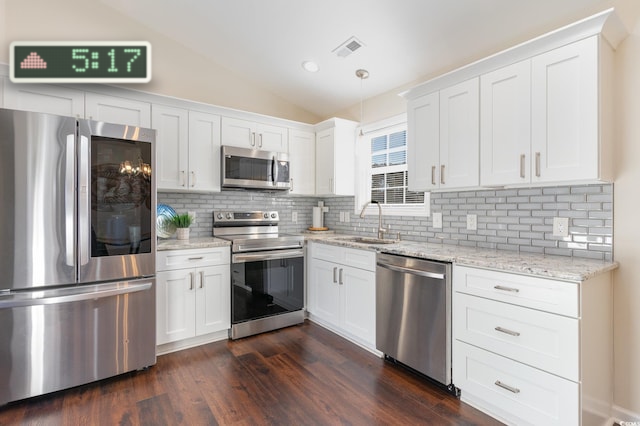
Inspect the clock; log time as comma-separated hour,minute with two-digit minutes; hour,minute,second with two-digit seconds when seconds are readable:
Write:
5,17
